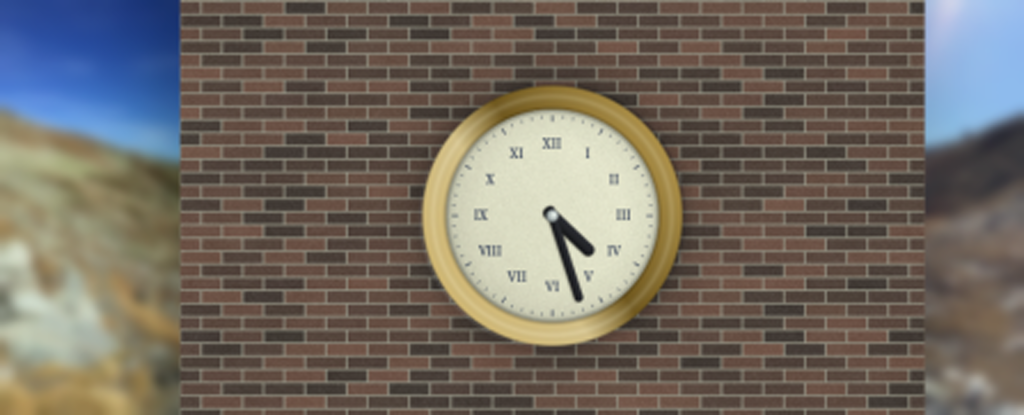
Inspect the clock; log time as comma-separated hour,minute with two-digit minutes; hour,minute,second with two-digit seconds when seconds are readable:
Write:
4,27
